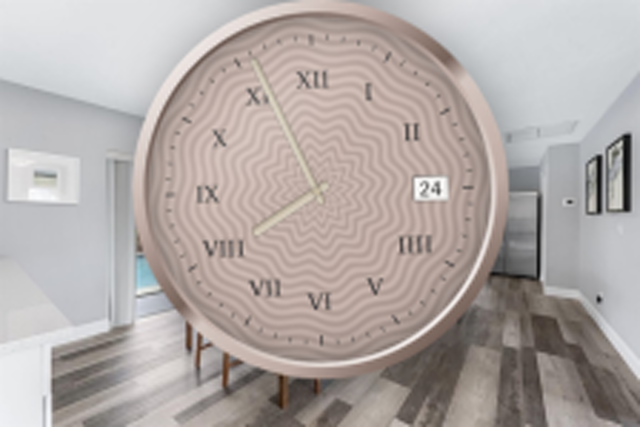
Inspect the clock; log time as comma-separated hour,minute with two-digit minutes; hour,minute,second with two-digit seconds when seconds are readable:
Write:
7,56
